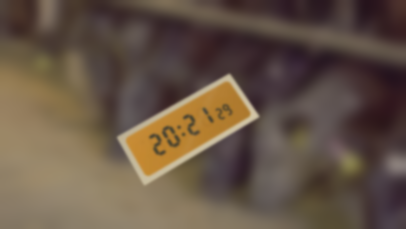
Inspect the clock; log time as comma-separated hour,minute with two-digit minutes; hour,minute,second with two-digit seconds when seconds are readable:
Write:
20,21,29
